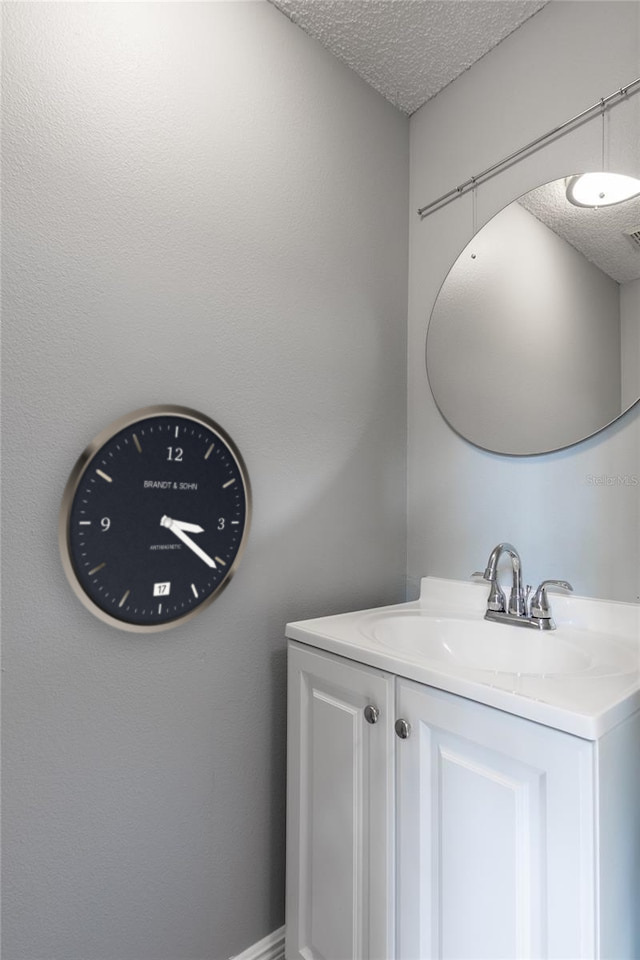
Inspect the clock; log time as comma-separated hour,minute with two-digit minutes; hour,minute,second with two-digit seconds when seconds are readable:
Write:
3,21
